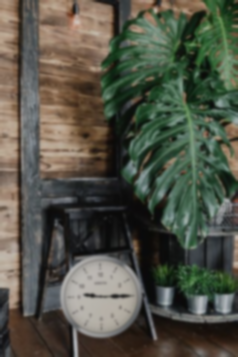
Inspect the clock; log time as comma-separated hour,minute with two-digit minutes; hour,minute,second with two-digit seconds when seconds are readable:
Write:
9,15
